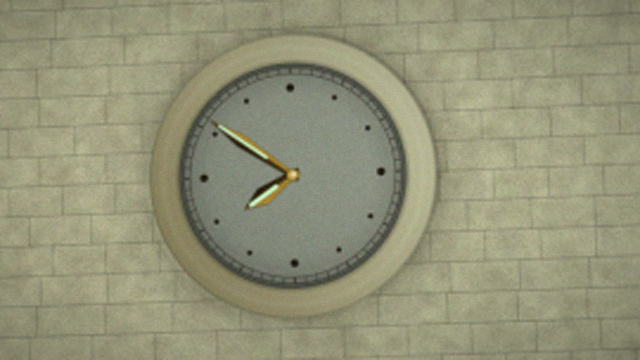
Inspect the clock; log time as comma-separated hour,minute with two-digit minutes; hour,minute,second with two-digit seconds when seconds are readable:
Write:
7,51
